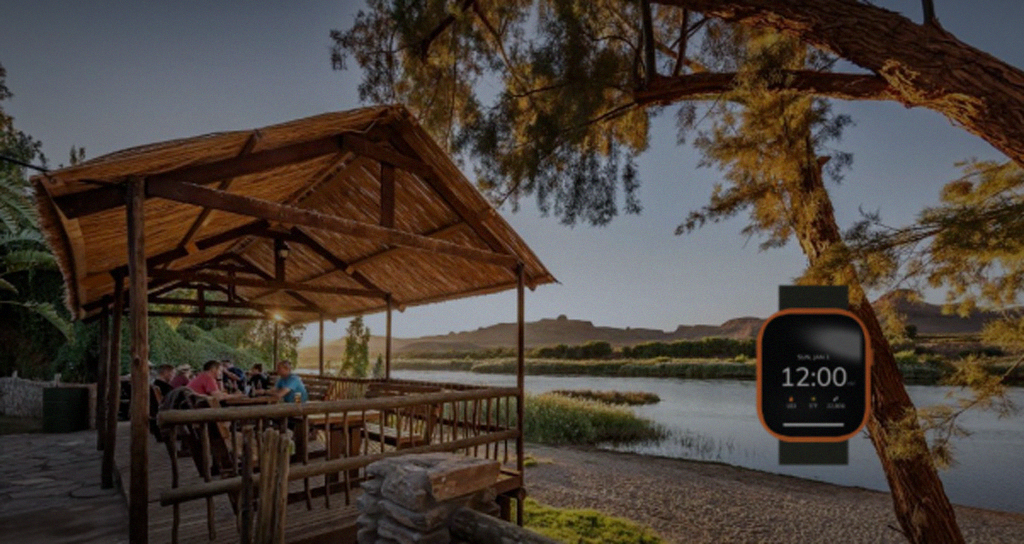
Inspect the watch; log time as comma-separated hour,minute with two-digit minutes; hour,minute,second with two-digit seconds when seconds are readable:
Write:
12,00
